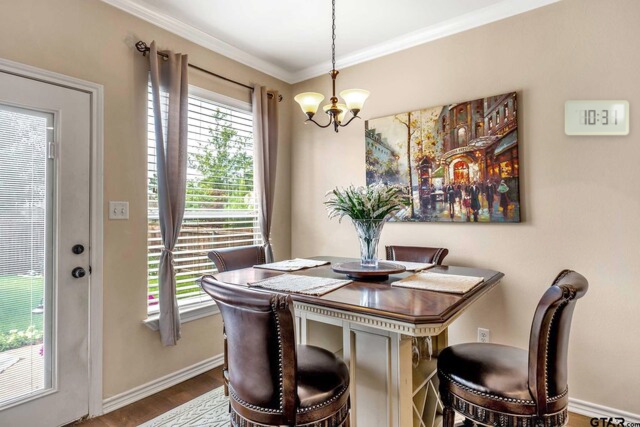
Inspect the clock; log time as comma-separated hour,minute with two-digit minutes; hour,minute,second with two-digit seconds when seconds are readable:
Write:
10,31
